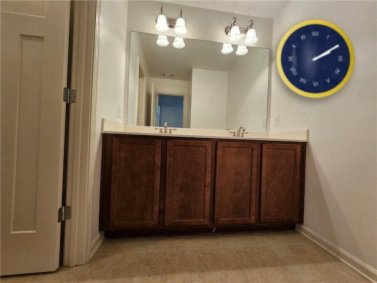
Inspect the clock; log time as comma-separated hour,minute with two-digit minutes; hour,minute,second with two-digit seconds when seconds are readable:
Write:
2,10
